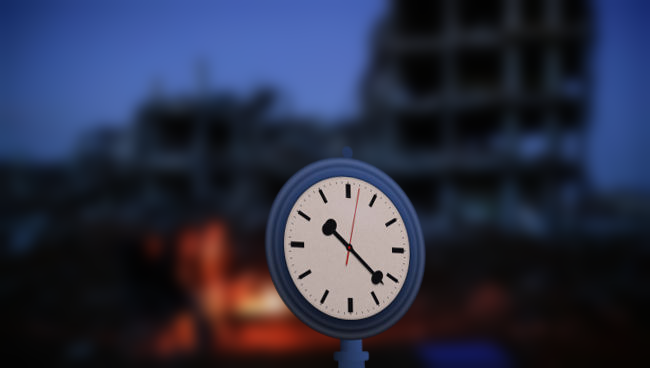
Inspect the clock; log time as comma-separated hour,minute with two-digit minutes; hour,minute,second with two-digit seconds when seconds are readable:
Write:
10,22,02
